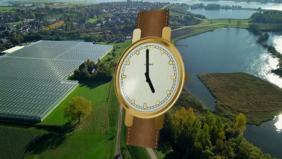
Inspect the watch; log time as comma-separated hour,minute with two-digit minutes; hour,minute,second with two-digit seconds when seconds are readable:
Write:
4,59
